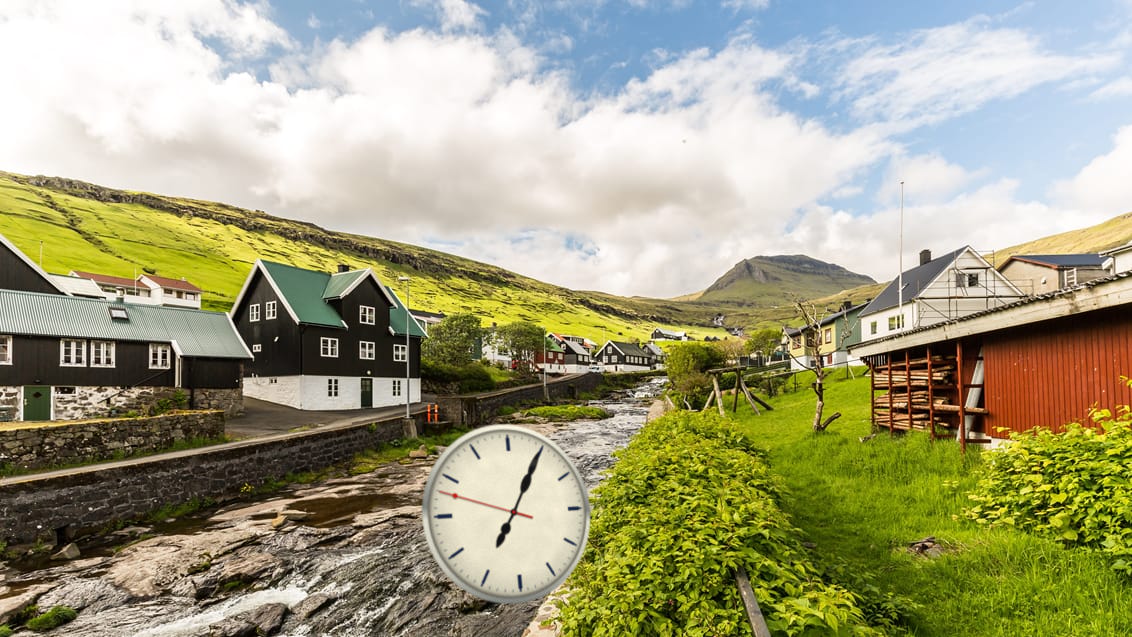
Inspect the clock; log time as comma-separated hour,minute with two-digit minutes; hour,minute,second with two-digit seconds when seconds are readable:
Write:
7,04,48
